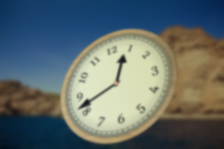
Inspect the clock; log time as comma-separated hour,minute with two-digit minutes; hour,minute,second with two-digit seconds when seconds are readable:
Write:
12,42
